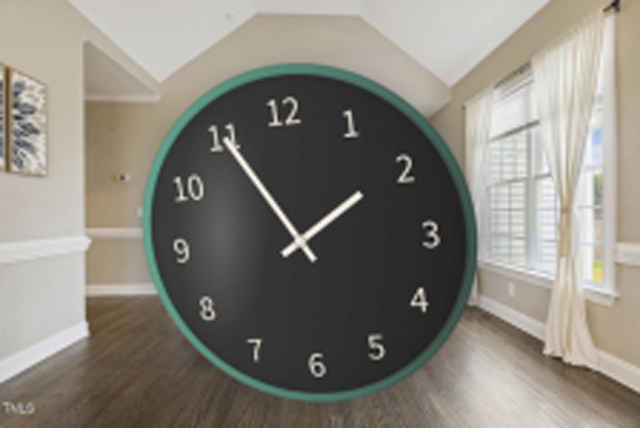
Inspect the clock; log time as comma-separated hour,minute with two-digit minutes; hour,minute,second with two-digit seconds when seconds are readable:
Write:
1,55
